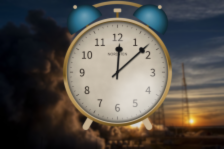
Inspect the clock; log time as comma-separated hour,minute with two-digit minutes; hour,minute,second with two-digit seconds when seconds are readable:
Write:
12,08
